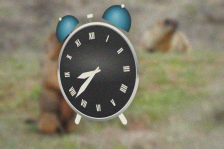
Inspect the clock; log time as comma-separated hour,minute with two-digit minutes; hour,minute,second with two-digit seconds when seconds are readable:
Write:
8,38
